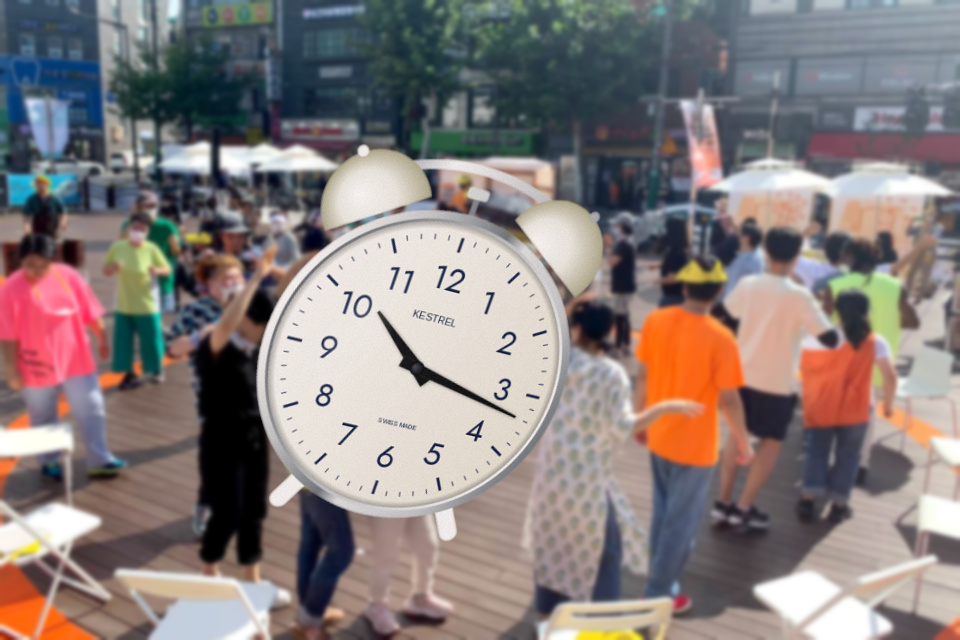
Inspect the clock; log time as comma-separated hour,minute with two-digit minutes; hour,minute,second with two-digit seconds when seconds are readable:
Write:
10,17
